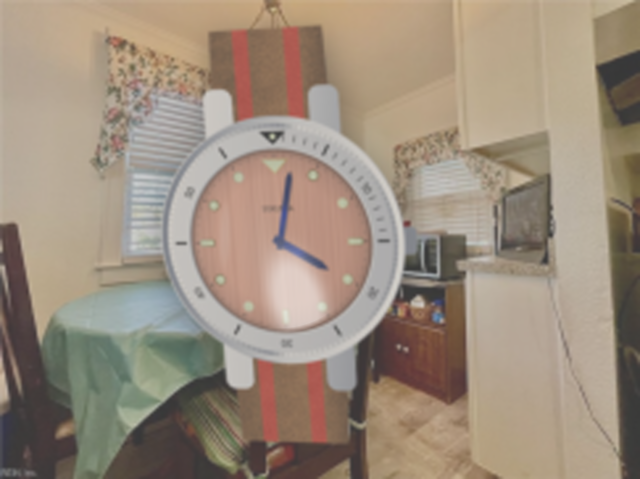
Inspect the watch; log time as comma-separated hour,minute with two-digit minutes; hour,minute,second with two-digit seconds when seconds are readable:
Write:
4,02
